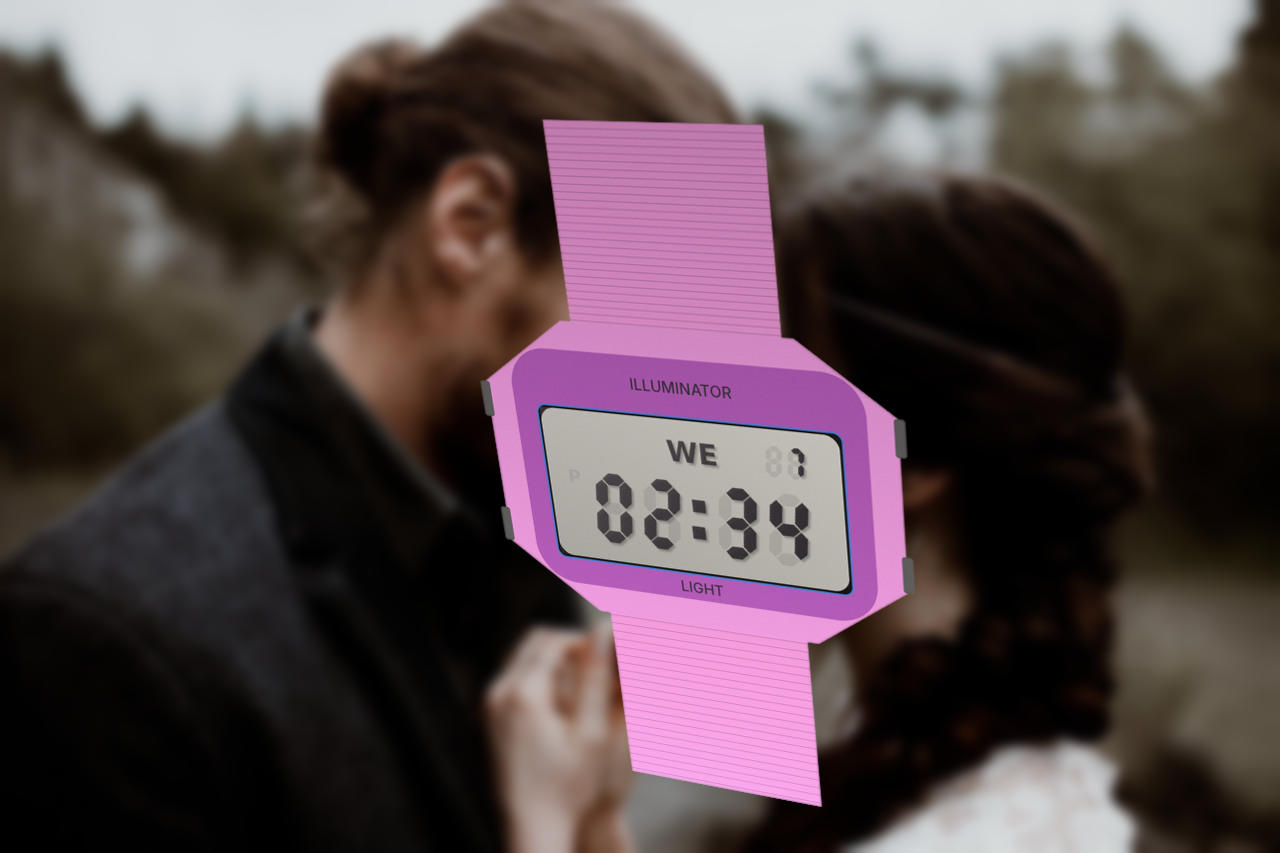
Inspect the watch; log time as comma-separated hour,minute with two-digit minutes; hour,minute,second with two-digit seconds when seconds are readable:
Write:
2,34
